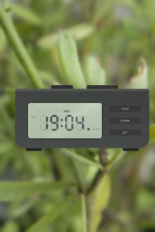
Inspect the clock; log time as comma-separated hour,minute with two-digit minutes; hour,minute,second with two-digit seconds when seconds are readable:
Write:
19,04
